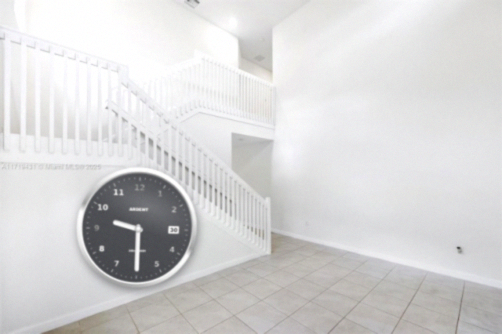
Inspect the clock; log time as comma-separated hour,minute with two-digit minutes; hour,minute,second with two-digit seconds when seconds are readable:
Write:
9,30
